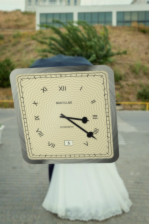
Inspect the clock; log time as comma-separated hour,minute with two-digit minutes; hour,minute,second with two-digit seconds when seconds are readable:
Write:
3,22
